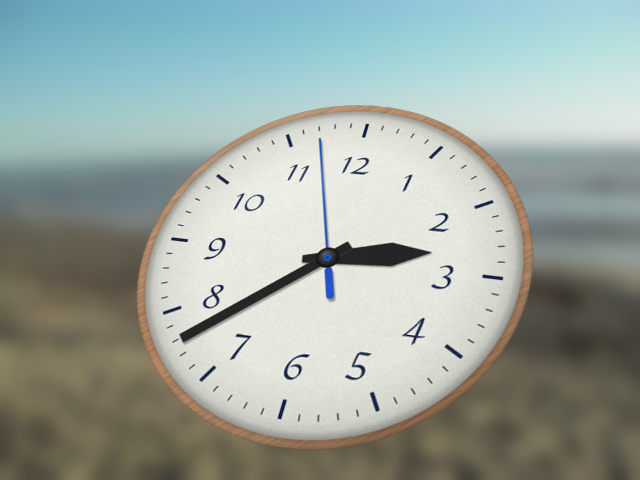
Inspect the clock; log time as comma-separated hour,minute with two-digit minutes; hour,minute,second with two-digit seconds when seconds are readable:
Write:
2,37,57
